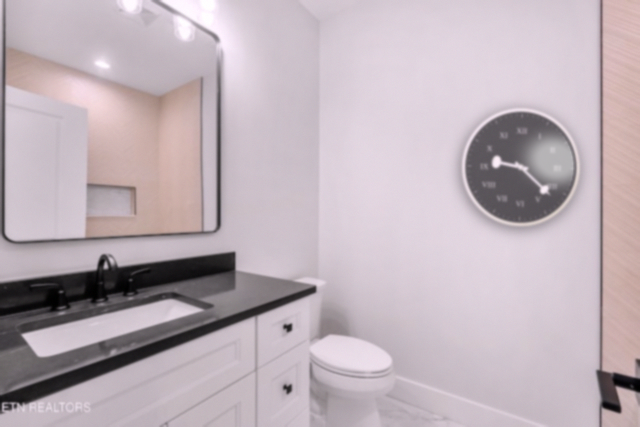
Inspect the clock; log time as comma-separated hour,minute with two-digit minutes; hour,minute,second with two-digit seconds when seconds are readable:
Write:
9,22
